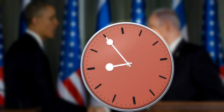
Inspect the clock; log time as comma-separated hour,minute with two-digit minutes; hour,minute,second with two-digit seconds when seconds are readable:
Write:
8,55
